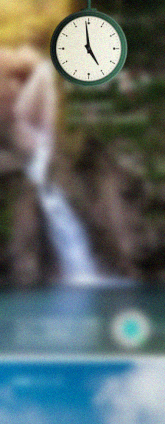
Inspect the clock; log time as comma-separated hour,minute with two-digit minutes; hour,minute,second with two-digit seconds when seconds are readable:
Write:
4,59
